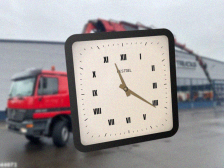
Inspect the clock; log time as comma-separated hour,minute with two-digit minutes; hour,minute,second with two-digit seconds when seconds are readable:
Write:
11,21
